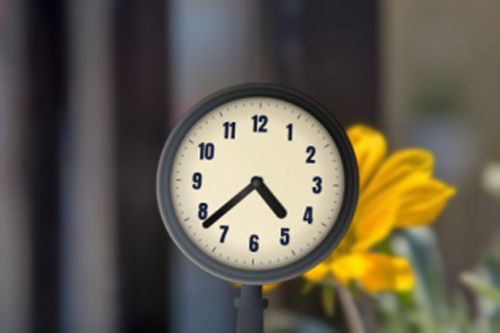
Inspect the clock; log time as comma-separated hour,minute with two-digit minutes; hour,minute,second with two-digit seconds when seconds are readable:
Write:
4,38
